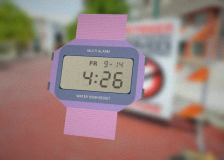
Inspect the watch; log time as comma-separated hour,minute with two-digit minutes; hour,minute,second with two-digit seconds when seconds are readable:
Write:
4,26
